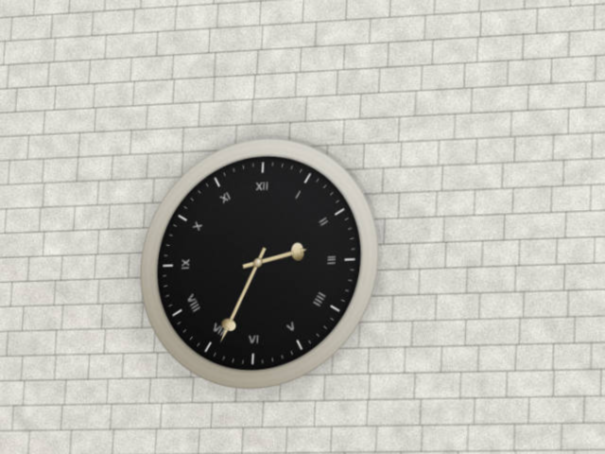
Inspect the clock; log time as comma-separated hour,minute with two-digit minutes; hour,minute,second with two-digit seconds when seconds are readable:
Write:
2,34
